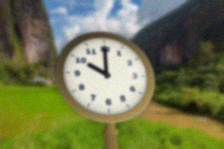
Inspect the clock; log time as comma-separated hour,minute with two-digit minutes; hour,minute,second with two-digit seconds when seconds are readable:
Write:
10,00
